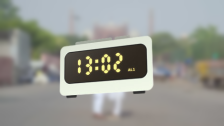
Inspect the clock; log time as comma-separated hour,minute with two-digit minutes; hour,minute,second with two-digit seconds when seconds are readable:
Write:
13,02
